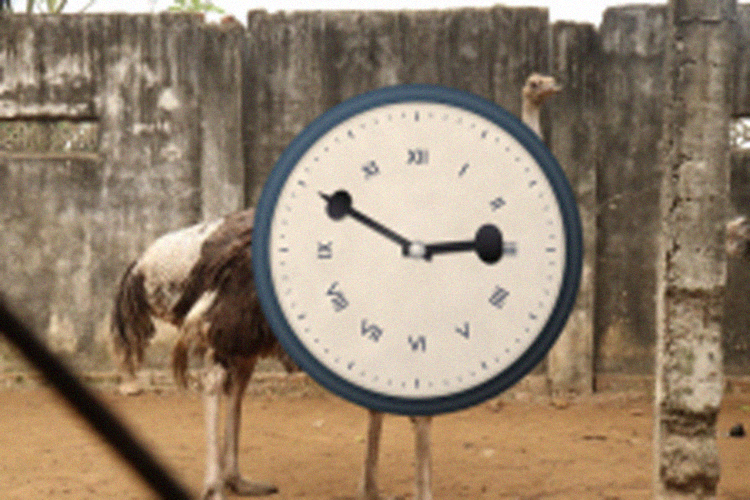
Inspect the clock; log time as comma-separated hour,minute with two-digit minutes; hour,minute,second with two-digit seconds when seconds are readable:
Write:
2,50
